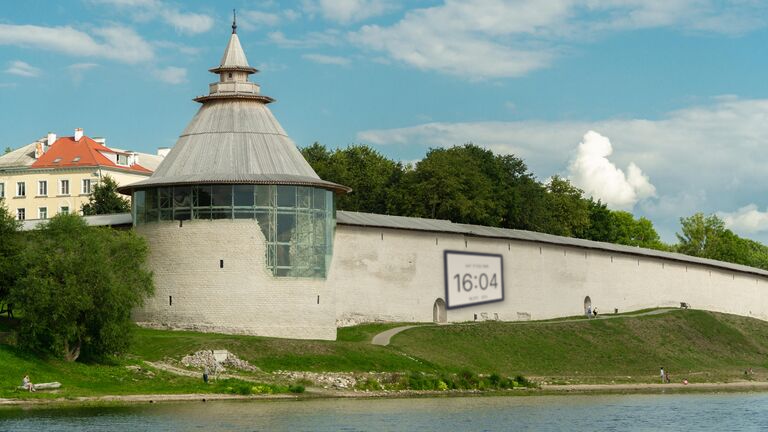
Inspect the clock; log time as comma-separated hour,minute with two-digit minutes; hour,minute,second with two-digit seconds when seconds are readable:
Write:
16,04
